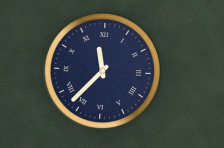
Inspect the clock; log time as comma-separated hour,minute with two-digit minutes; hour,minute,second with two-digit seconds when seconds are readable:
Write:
11,37
